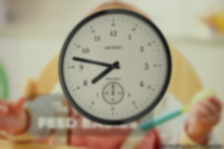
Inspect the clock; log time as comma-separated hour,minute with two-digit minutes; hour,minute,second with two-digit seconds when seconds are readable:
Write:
7,47
